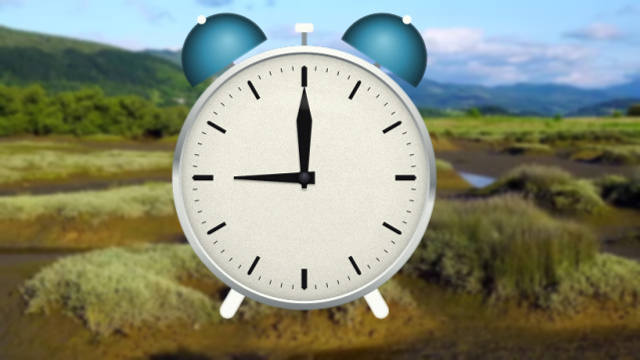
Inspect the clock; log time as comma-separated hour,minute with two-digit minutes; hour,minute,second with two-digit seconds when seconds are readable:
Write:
9,00
